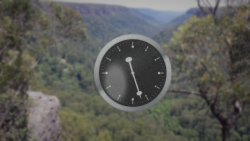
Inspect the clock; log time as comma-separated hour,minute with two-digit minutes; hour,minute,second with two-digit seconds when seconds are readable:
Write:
11,27
